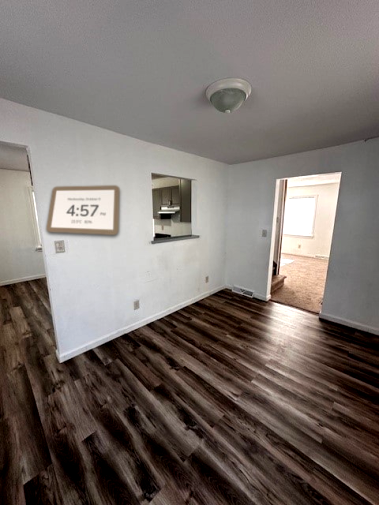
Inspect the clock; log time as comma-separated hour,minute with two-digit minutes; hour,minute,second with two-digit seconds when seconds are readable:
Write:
4,57
